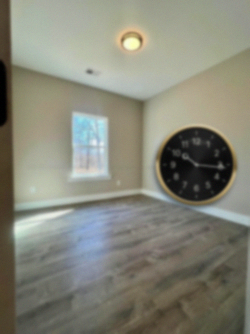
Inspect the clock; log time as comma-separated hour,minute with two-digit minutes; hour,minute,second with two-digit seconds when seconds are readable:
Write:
10,16
